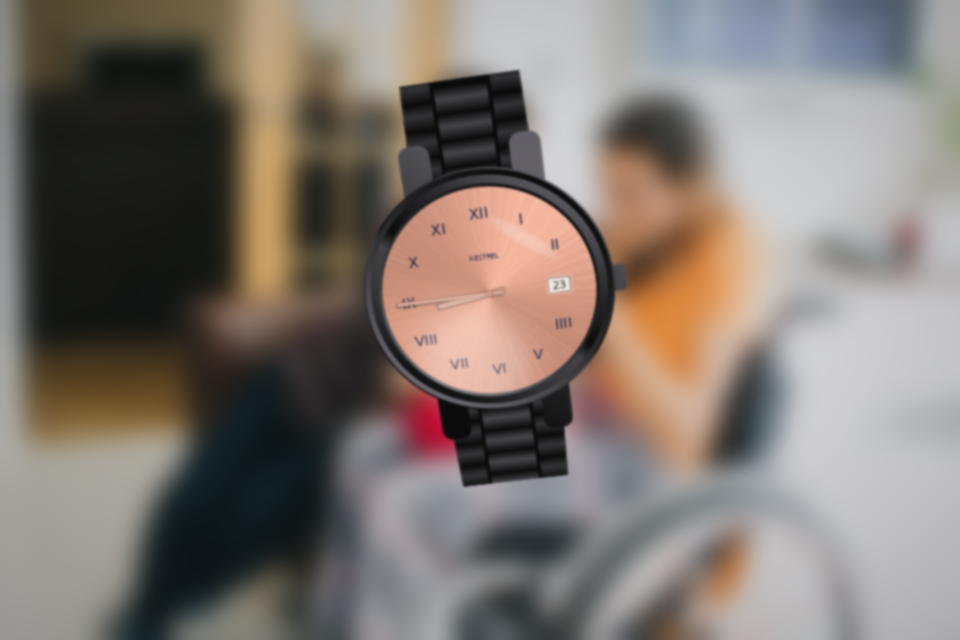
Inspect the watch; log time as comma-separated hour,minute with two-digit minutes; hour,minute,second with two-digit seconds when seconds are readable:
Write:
8,45
